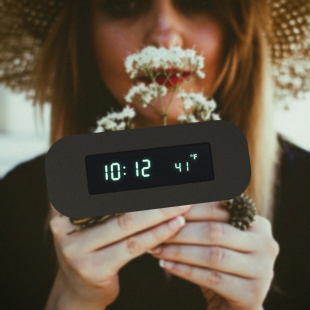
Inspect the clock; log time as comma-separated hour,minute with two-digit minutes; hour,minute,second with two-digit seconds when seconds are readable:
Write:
10,12
